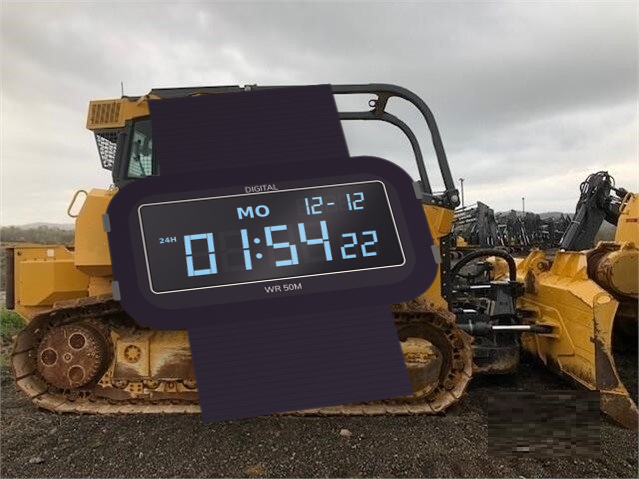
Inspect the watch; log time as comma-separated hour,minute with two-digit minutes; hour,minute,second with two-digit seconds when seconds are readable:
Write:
1,54,22
